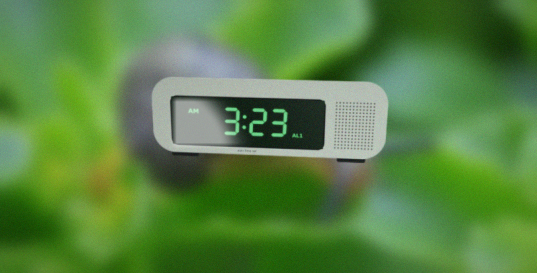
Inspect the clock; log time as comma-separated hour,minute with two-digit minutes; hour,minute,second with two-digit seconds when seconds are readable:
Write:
3,23
